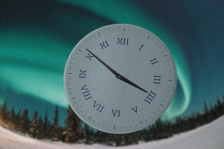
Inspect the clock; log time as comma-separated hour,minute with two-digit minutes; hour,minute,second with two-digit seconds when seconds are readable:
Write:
3,51
